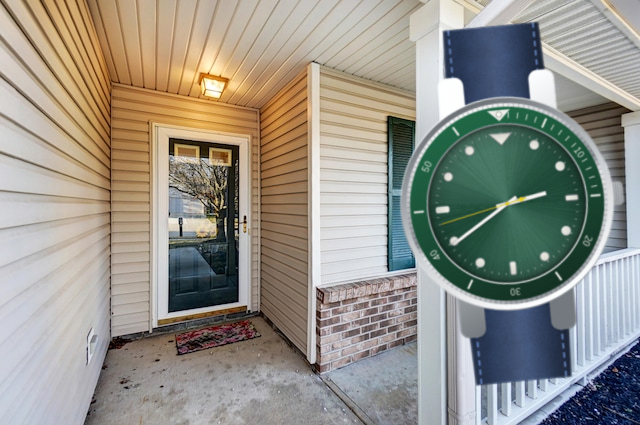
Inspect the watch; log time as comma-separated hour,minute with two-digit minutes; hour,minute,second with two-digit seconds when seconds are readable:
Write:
2,39,43
